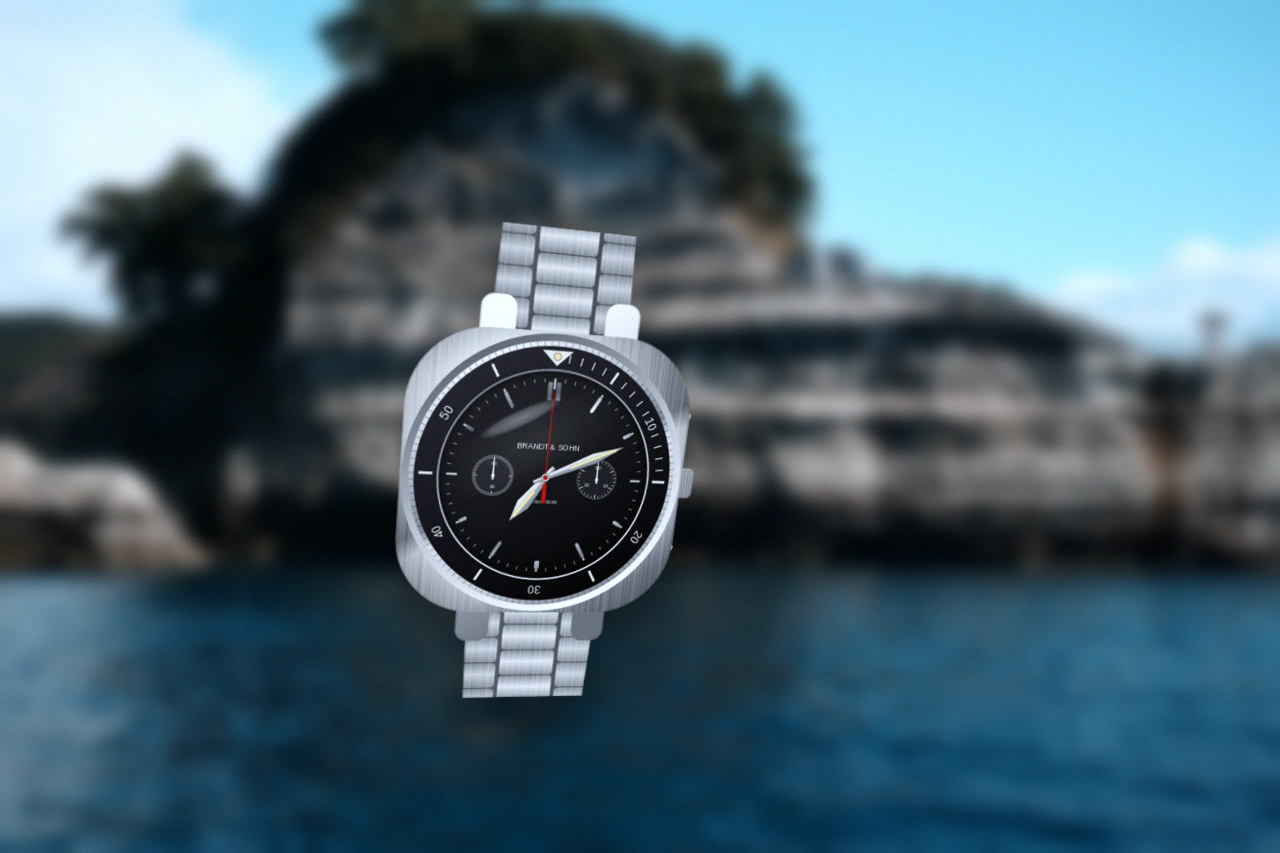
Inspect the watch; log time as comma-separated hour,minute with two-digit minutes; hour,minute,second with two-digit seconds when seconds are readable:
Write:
7,11
